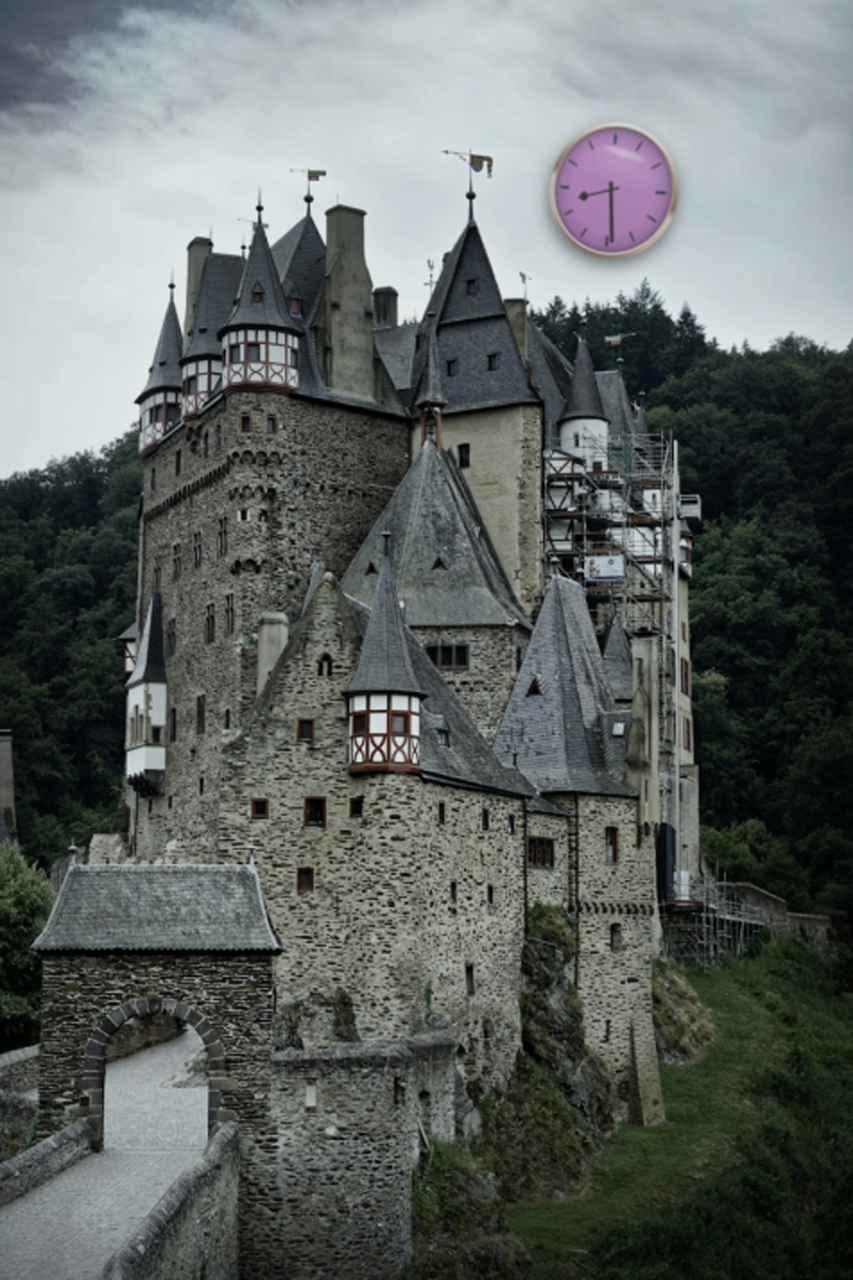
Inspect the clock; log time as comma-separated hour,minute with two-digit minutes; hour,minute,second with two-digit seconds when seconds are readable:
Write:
8,29
